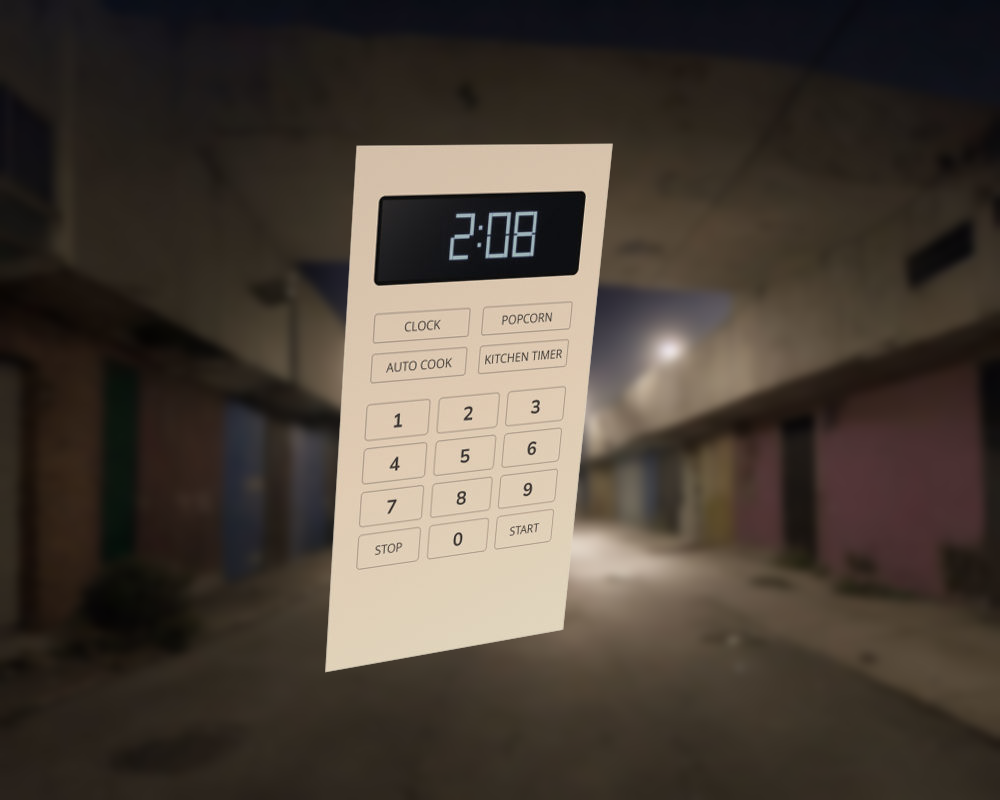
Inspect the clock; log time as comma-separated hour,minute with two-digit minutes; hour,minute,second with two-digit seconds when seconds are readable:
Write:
2,08
